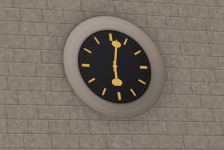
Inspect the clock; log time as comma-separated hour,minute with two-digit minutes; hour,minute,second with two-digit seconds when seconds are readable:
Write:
6,02
